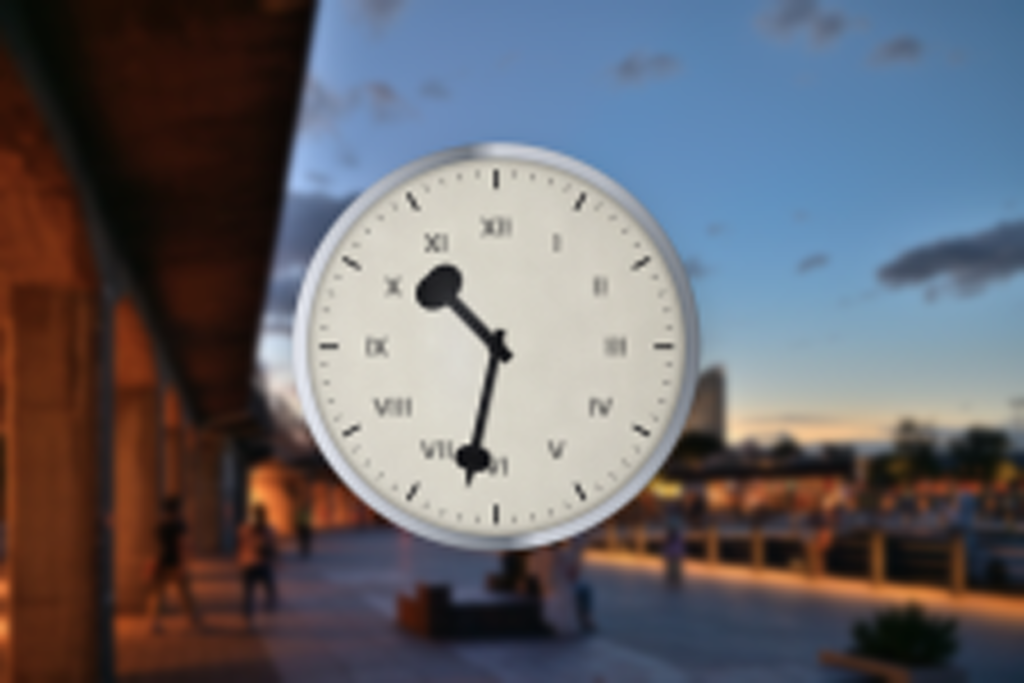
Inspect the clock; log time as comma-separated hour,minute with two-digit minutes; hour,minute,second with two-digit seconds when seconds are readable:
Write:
10,32
